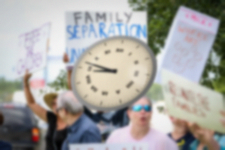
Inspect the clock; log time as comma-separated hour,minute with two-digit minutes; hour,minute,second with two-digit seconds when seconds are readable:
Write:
8,47
